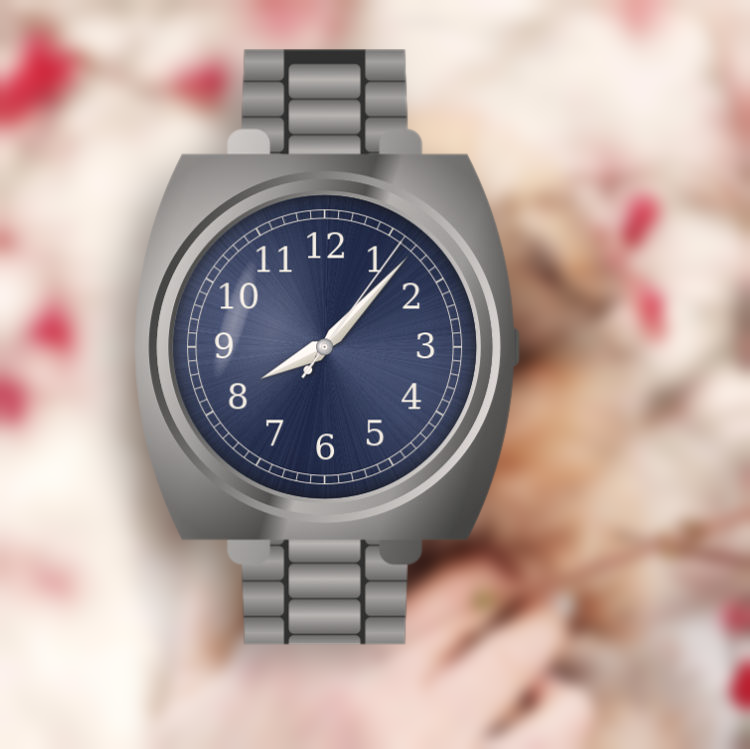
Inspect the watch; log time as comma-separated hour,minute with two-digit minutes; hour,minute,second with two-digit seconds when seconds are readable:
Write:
8,07,06
